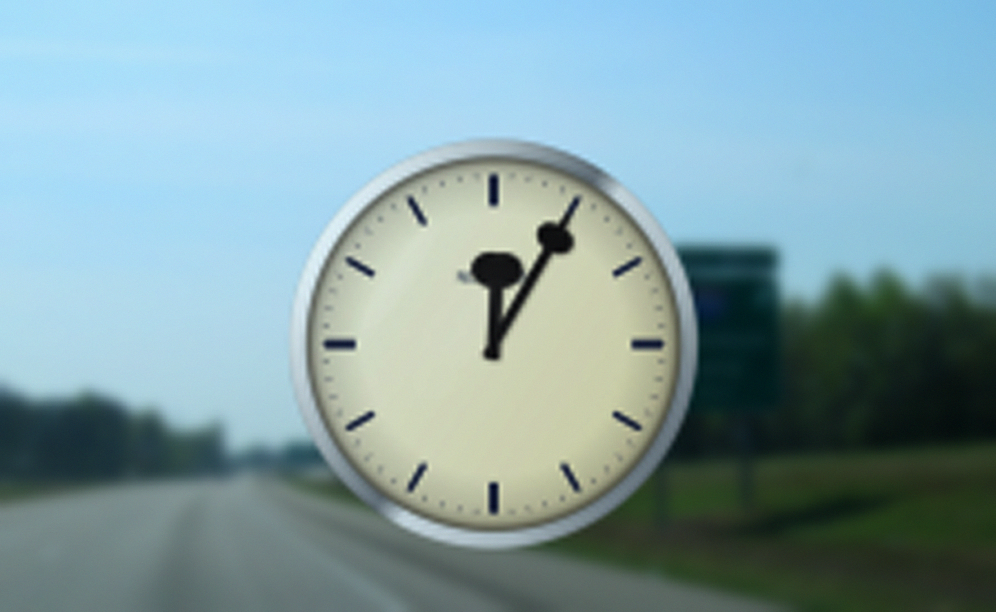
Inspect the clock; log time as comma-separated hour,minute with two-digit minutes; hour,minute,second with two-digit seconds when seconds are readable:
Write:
12,05
